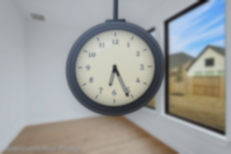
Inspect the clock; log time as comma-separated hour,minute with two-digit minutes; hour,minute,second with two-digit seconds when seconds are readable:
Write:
6,26
